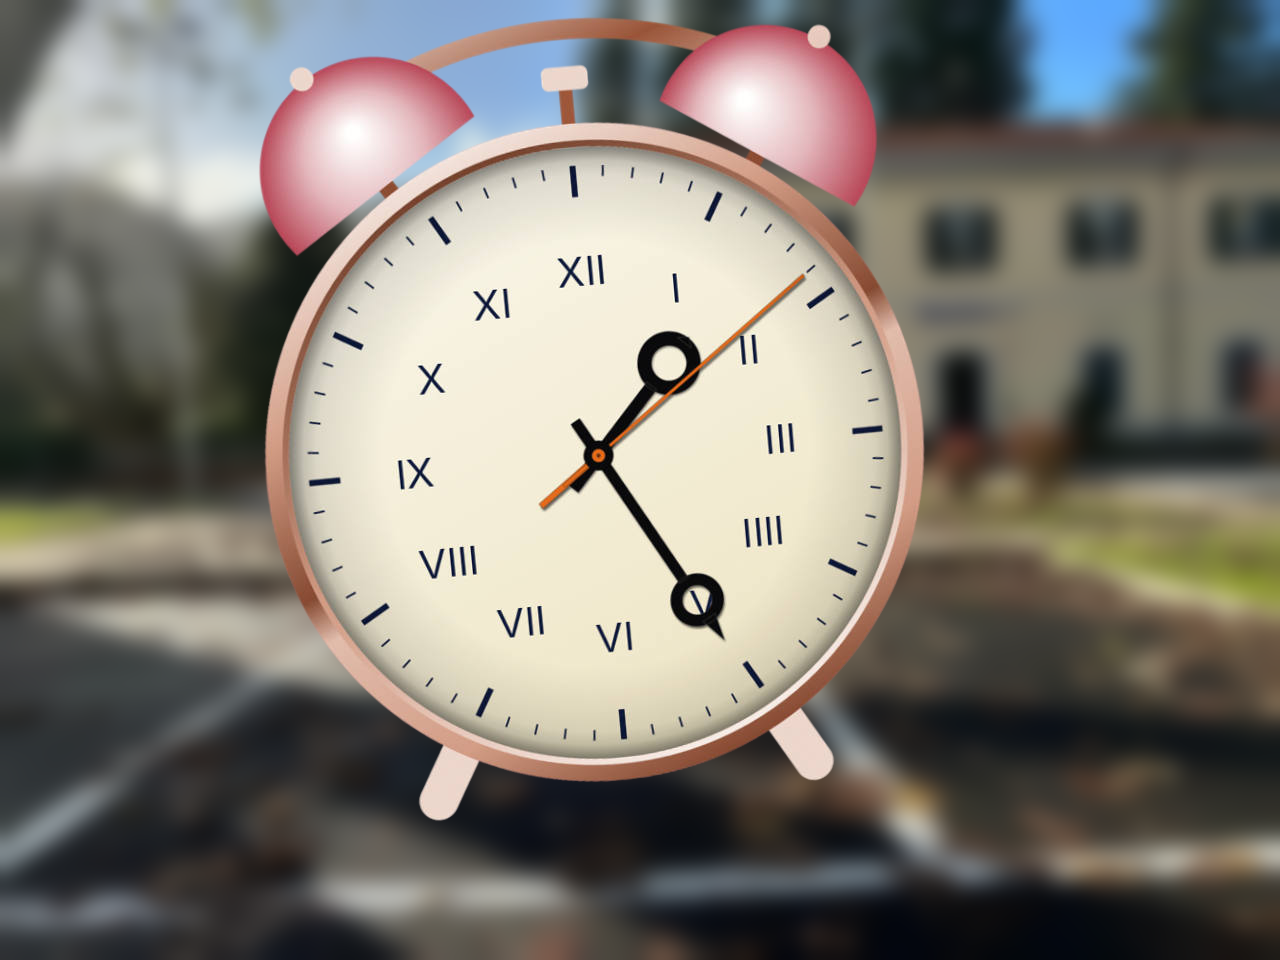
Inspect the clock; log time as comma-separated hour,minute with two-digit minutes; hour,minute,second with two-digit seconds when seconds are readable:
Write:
1,25,09
